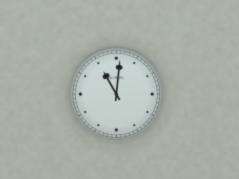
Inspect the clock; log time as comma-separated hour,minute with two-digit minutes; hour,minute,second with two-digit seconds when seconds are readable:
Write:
11,01
